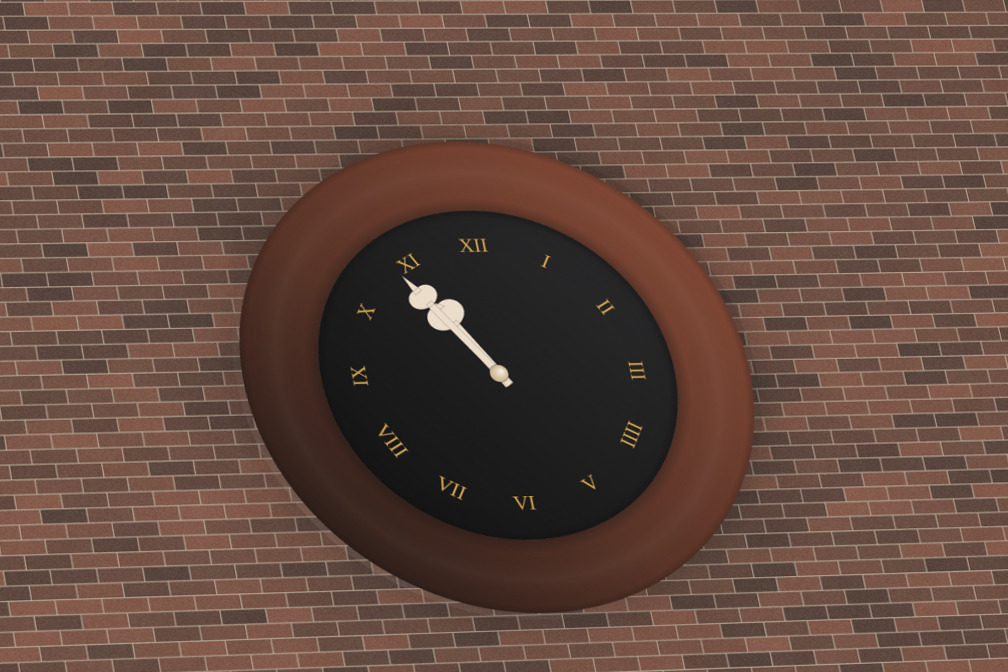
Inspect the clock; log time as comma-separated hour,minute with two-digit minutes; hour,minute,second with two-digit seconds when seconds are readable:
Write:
10,54
